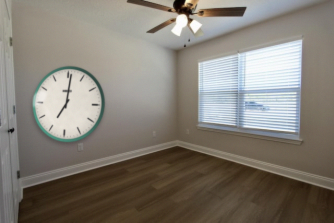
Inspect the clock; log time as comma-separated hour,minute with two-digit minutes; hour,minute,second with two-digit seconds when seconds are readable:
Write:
7,01
